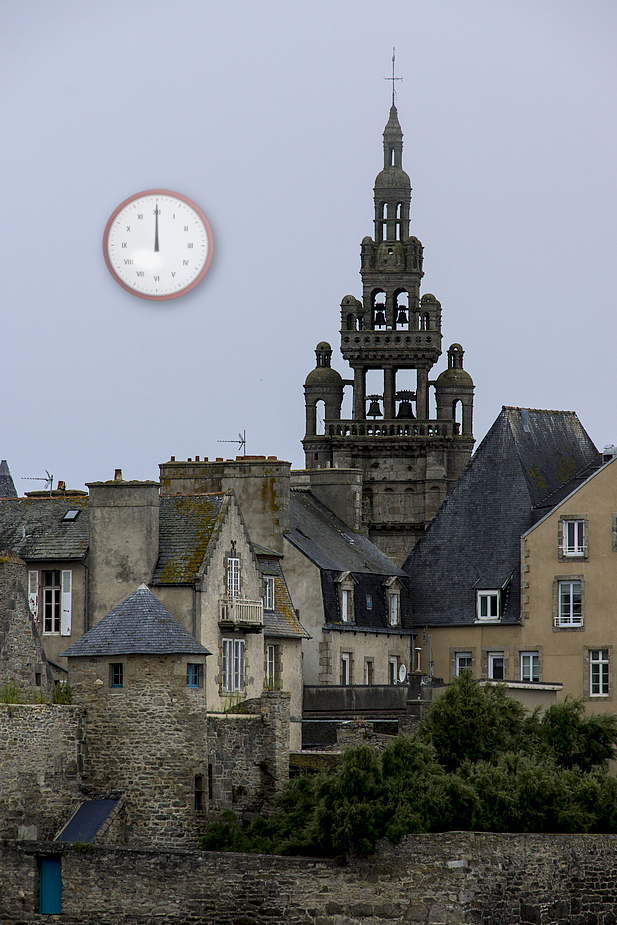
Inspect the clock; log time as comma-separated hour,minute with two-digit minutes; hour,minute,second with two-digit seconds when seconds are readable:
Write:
12,00
